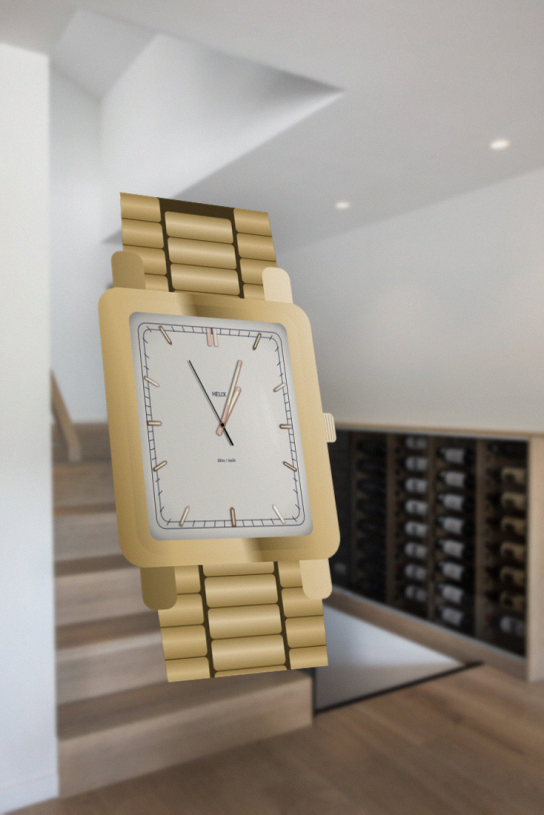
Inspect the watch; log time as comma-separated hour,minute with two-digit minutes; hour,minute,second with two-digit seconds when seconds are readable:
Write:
1,03,56
